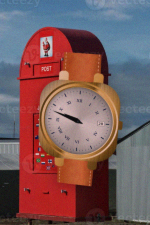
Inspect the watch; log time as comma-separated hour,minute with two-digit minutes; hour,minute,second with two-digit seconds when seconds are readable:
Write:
9,48
